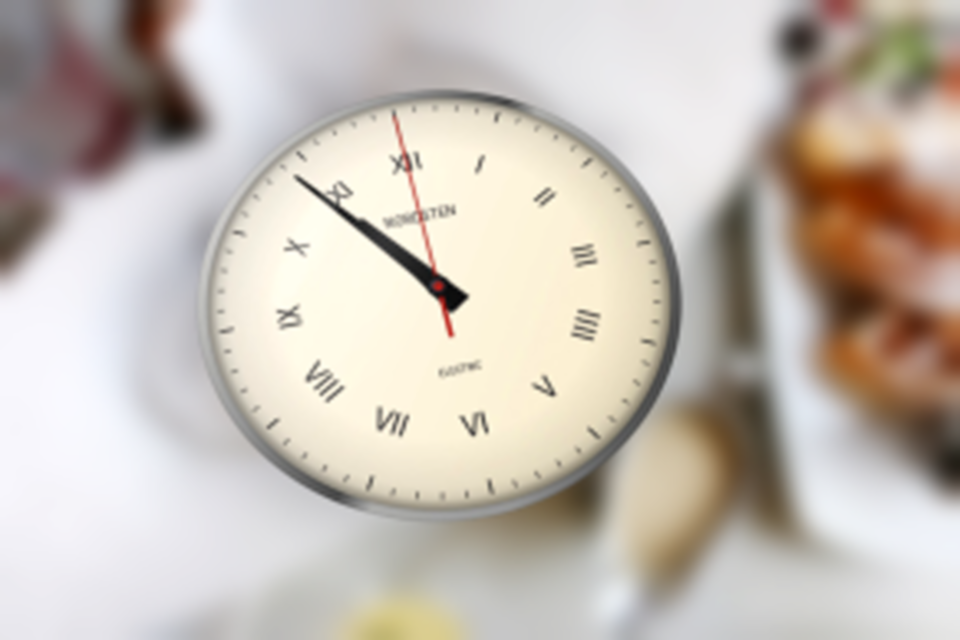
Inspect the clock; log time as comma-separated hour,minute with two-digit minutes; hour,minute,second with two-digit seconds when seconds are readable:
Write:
10,54,00
